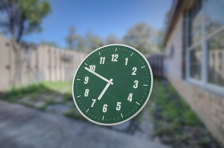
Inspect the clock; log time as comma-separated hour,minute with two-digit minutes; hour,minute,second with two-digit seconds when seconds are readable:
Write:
6,49
